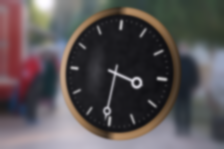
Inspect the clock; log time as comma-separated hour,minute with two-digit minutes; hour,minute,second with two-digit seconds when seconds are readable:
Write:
3,31
